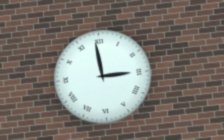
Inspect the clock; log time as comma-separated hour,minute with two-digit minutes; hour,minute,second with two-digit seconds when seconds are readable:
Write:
2,59
